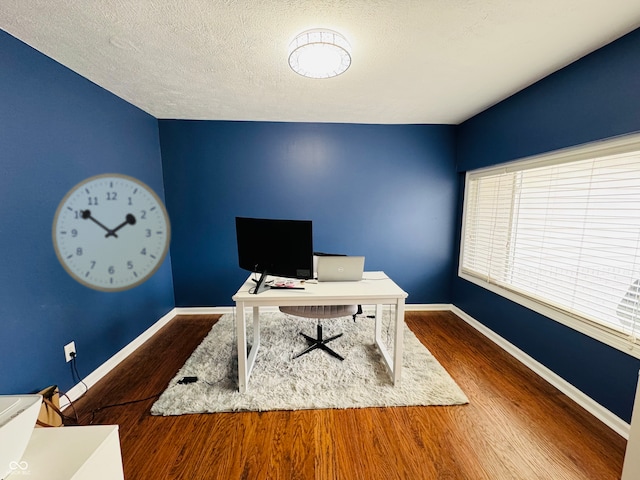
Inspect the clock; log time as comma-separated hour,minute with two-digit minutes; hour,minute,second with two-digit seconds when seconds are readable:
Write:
1,51
